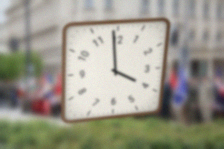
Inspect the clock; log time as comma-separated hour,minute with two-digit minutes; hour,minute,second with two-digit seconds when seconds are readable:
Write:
3,59
